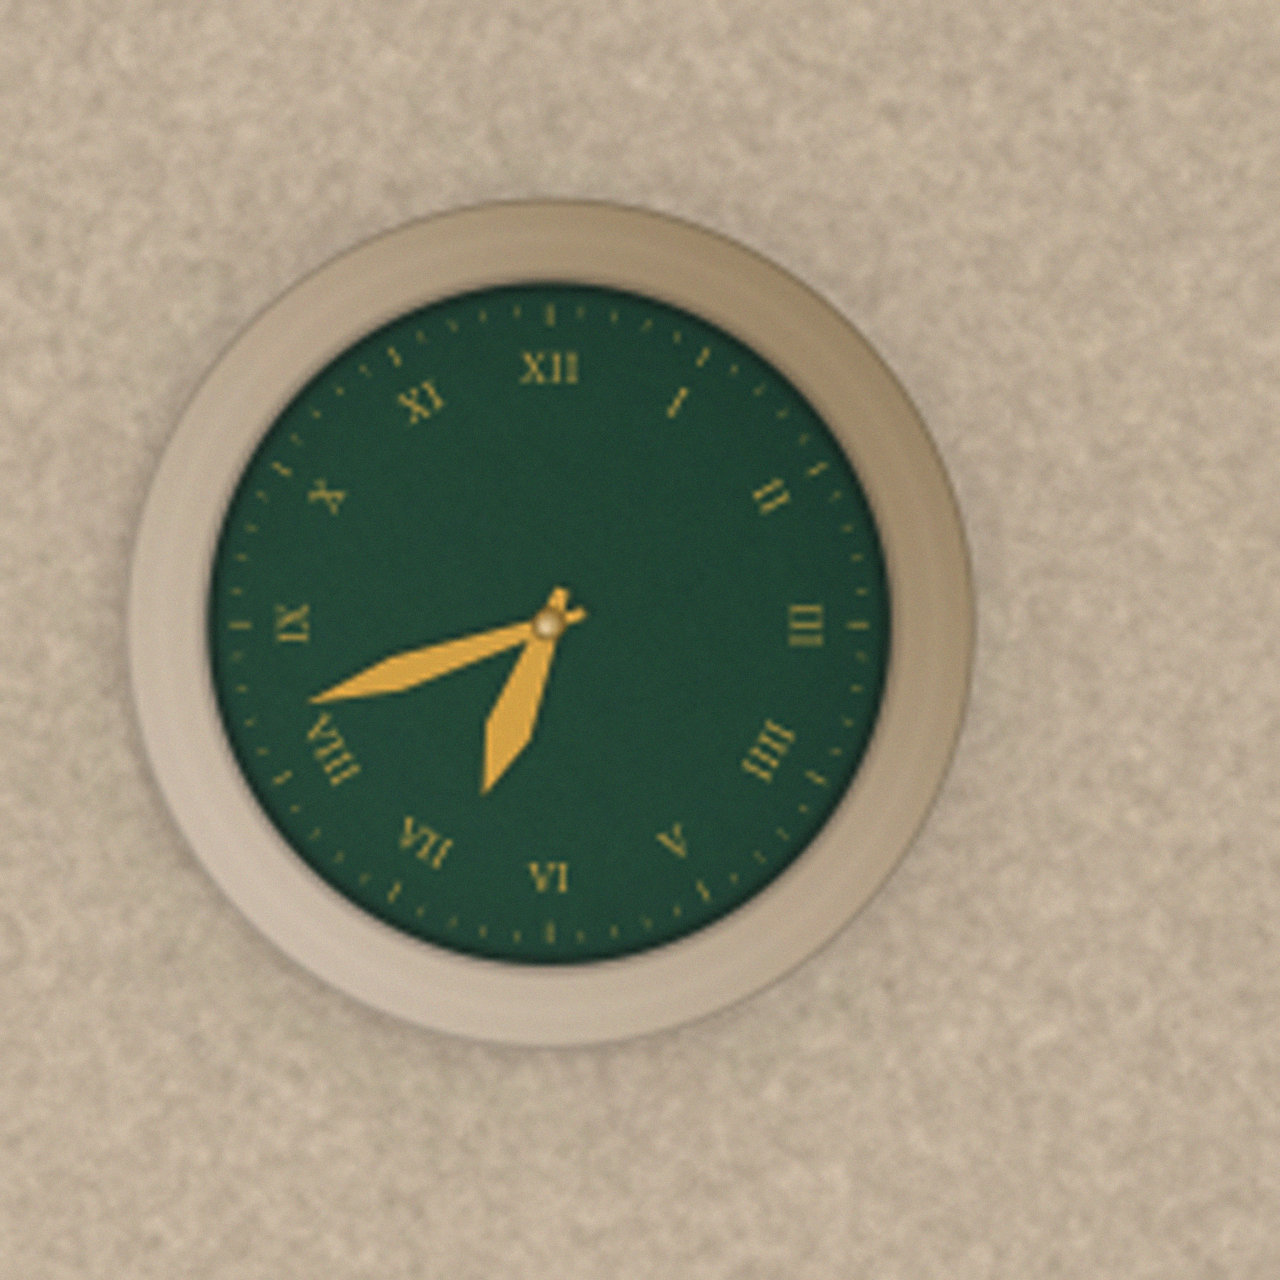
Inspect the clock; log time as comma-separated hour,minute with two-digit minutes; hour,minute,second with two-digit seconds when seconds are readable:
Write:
6,42
